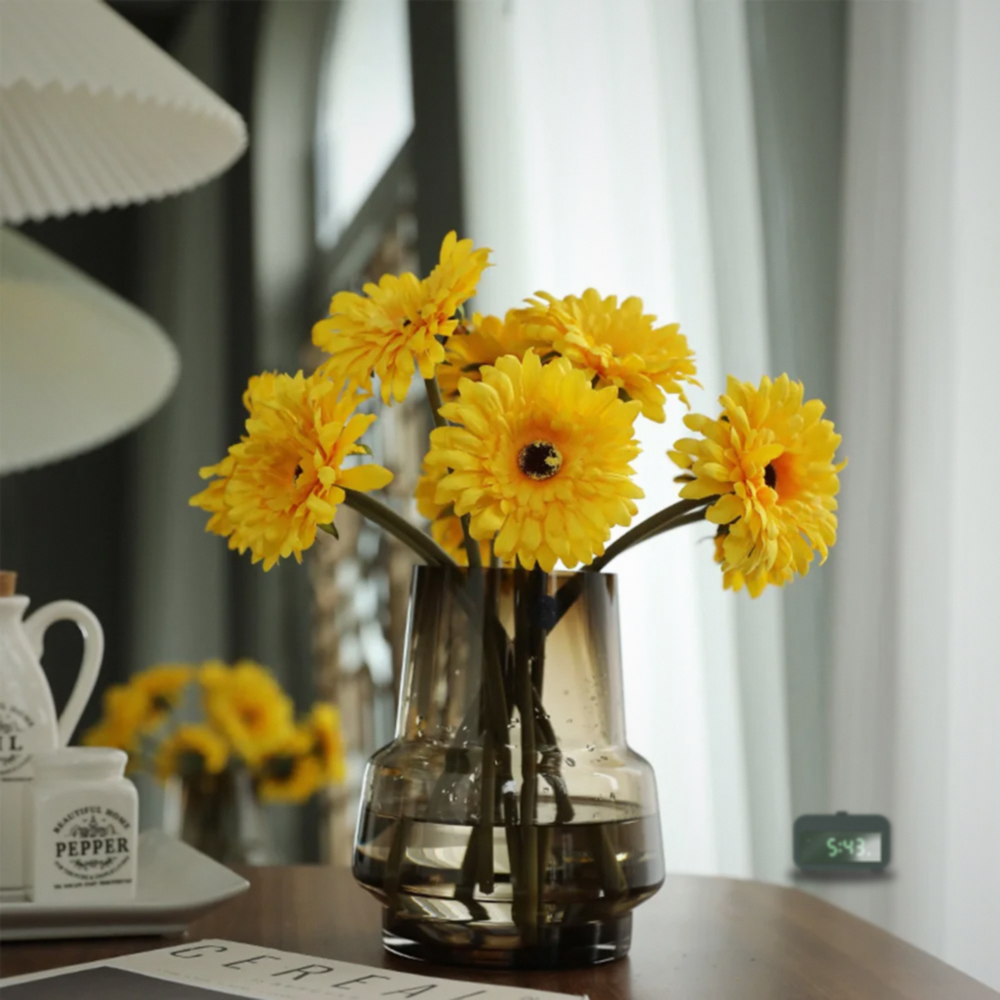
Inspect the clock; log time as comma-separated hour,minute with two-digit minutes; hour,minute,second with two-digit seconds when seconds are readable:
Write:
5,43
